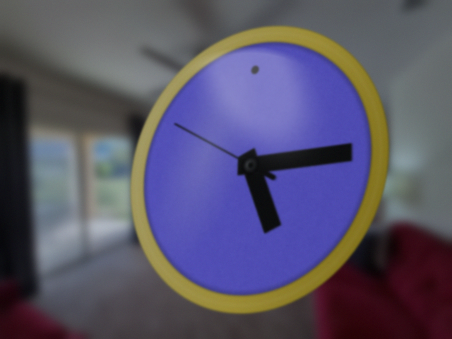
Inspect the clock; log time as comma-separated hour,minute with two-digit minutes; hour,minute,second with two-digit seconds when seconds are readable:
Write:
5,14,50
